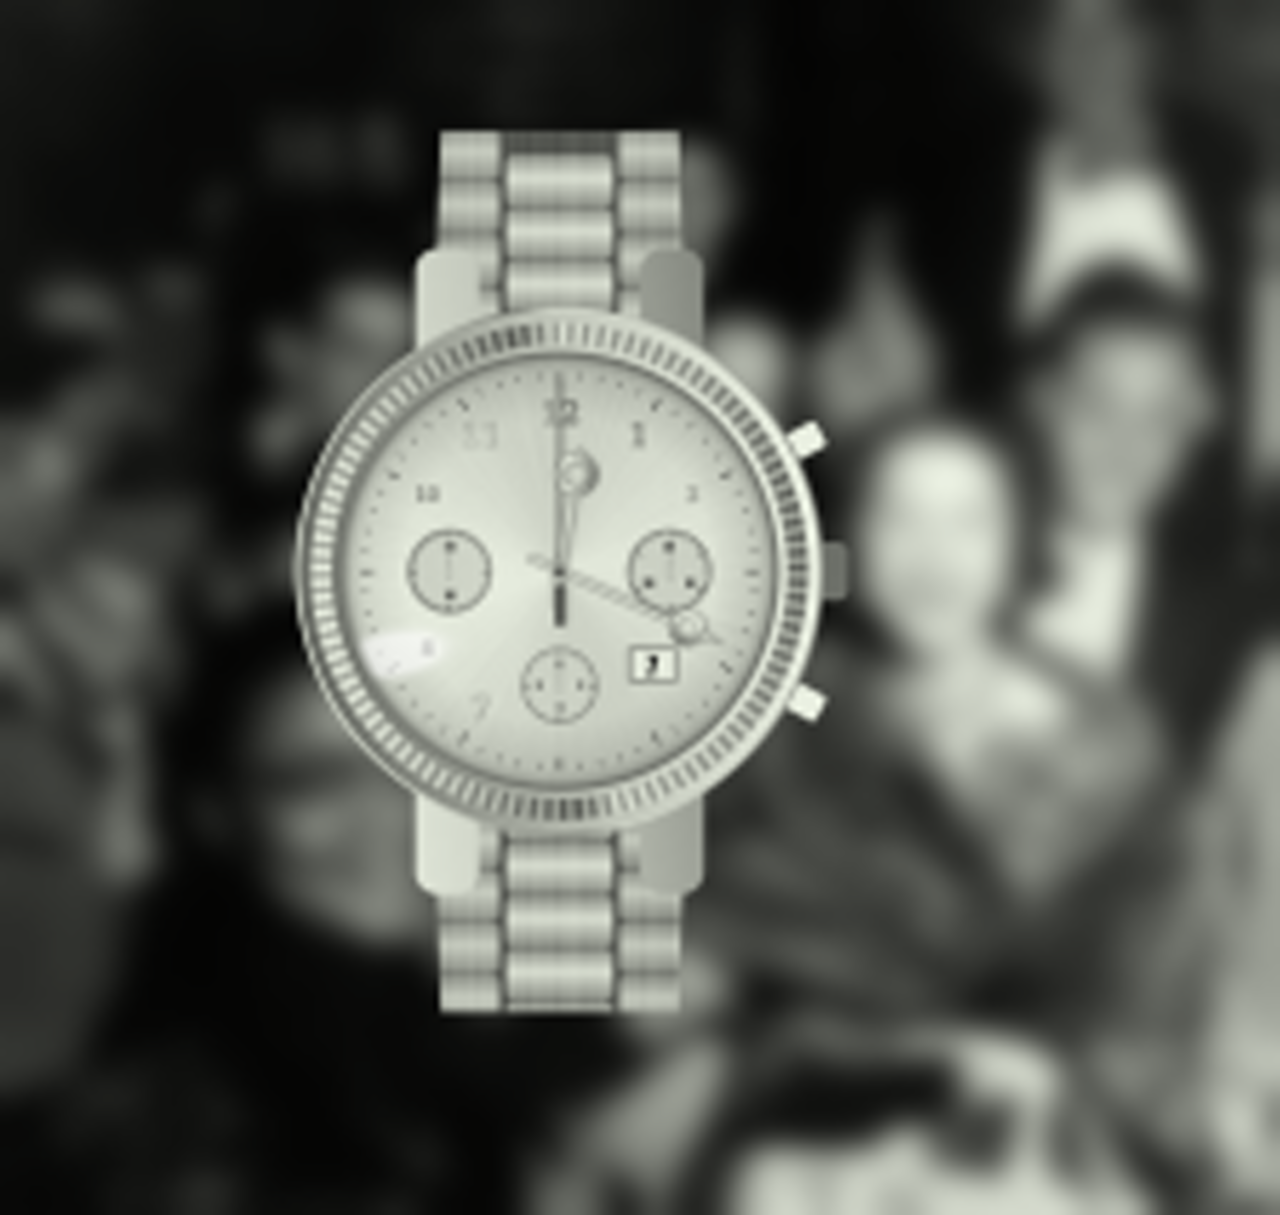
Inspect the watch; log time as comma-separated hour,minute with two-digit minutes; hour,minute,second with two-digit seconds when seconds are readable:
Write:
12,19
